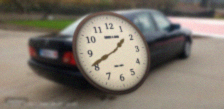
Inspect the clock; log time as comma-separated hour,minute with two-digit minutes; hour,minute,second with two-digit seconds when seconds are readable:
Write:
1,41
